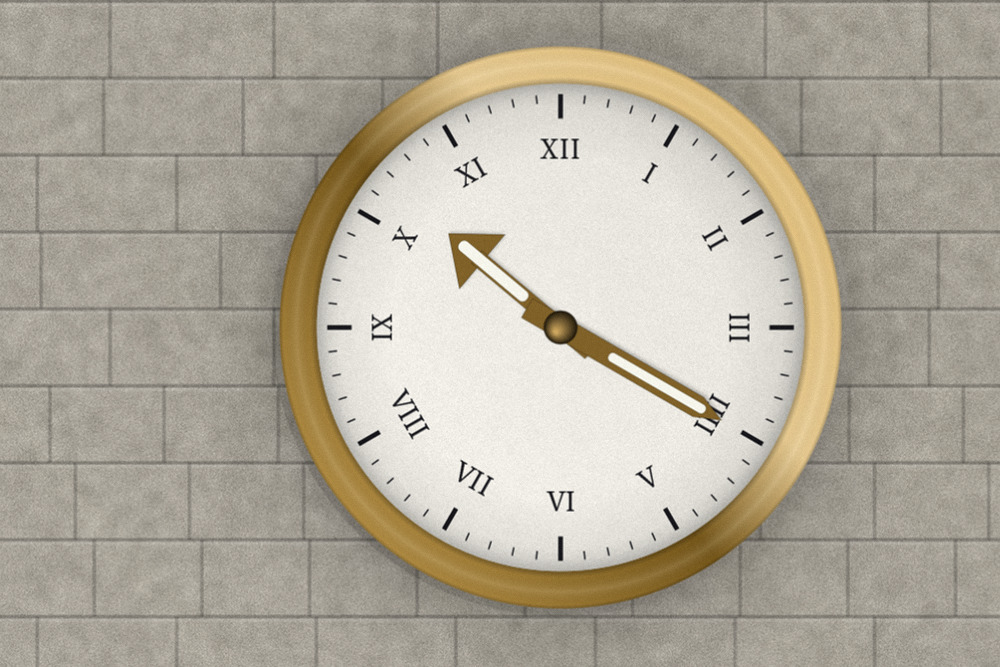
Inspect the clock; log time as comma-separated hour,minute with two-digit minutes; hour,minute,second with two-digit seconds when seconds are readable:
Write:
10,20
